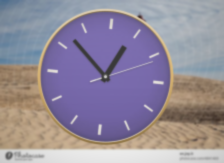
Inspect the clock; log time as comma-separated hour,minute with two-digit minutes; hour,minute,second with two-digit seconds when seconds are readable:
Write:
12,52,11
